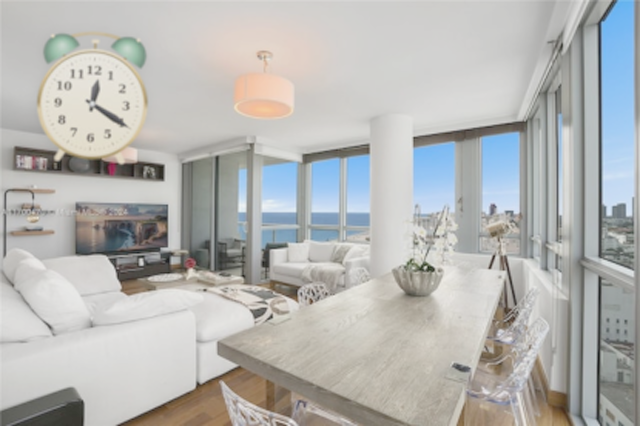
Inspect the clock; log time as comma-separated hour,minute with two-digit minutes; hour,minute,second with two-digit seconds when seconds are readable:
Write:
12,20
